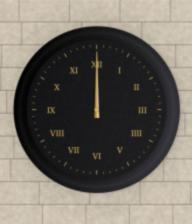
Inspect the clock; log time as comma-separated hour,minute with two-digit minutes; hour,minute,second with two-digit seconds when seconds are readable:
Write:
12,00
